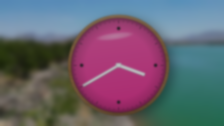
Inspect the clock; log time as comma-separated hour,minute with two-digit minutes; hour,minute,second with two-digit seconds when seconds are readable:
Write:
3,40
